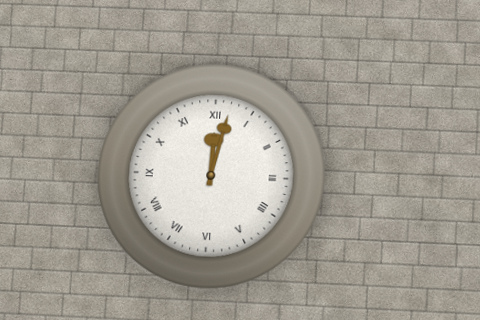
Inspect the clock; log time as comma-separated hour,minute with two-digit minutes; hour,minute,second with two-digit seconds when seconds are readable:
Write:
12,02
